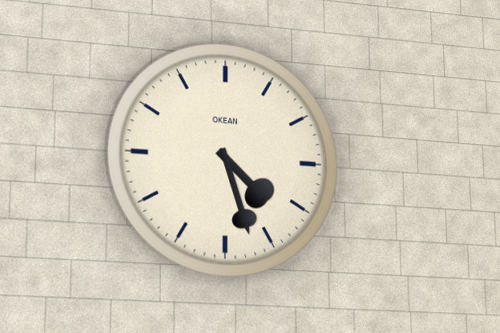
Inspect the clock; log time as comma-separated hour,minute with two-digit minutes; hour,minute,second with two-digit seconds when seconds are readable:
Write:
4,27
